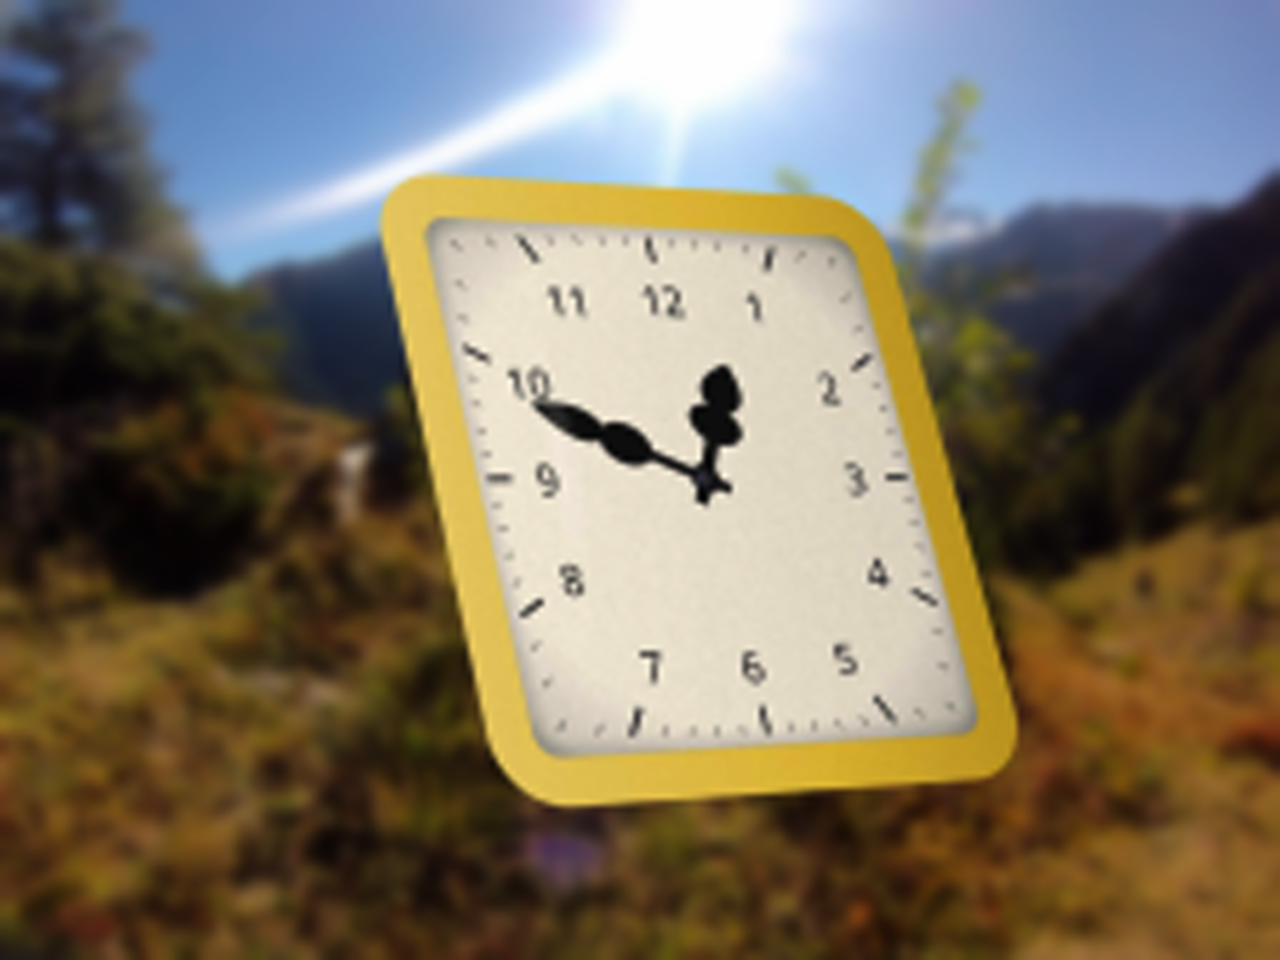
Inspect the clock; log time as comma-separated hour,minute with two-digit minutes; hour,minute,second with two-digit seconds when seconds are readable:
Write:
12,49
